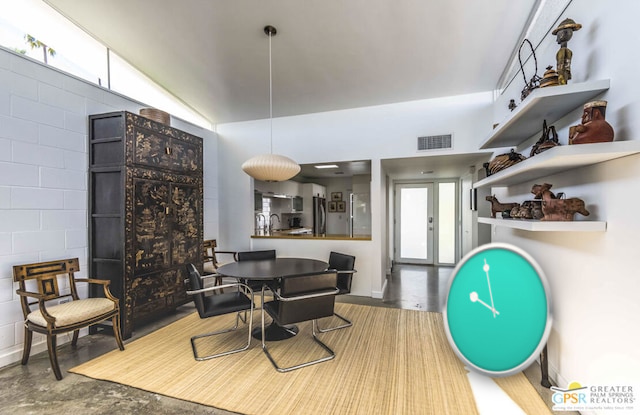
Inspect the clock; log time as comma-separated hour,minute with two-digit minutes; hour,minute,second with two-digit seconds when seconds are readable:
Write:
9,58
